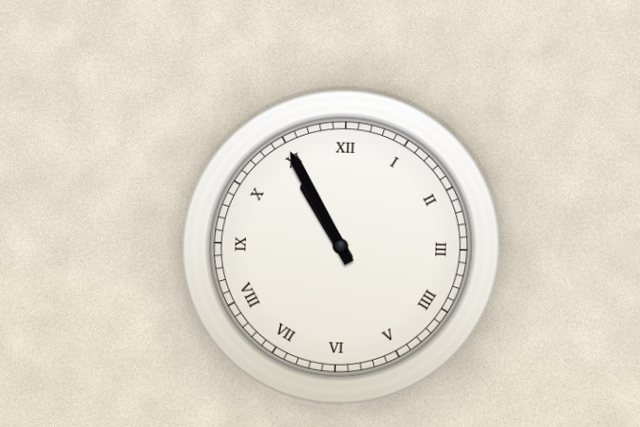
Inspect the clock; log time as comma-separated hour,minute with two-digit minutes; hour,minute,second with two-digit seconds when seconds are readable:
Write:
10,55
